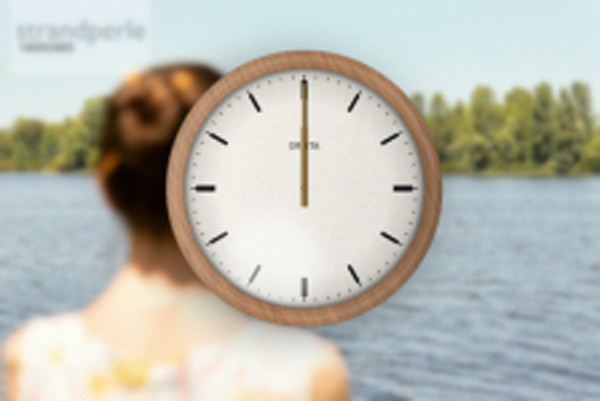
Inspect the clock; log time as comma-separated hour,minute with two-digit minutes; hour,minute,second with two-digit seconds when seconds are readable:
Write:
12,00
